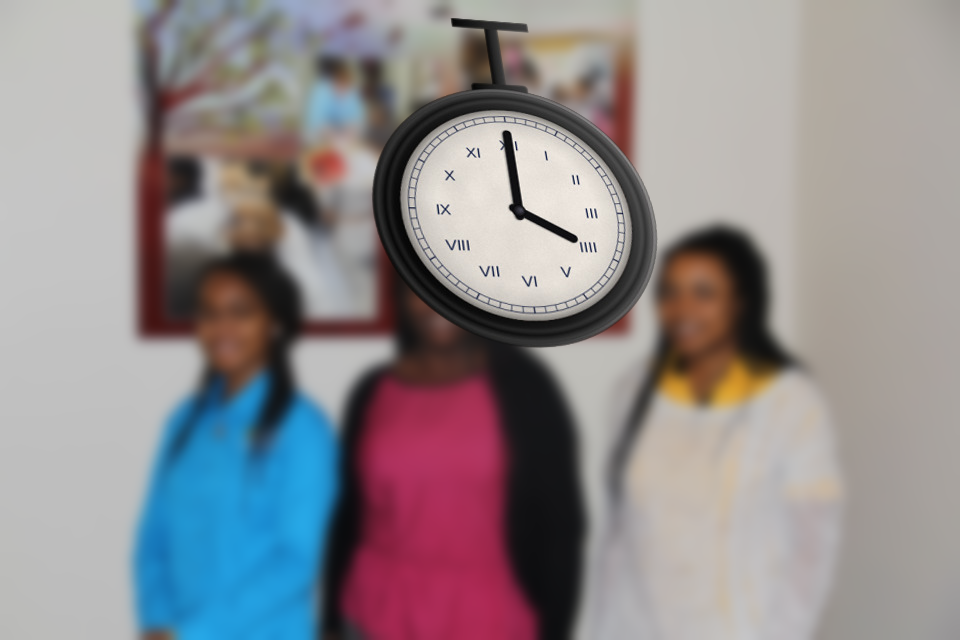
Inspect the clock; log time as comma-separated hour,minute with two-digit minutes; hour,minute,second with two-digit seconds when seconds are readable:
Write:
4,00
